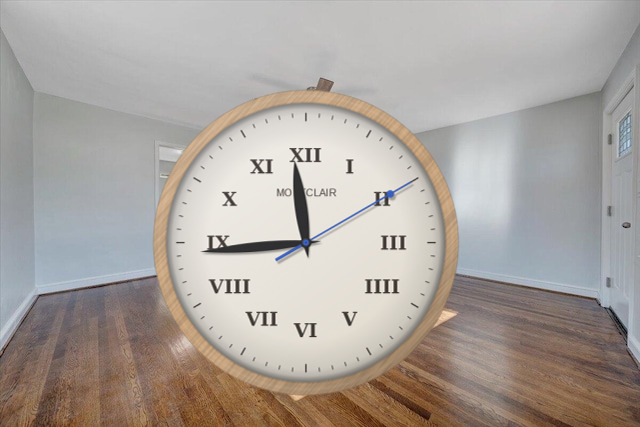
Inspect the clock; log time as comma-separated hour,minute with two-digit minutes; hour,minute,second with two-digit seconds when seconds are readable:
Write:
11,44,10
